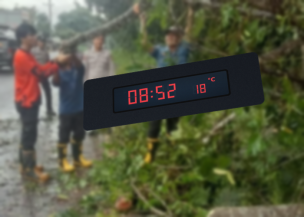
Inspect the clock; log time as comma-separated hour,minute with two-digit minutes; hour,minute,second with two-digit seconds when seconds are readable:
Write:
8,52
